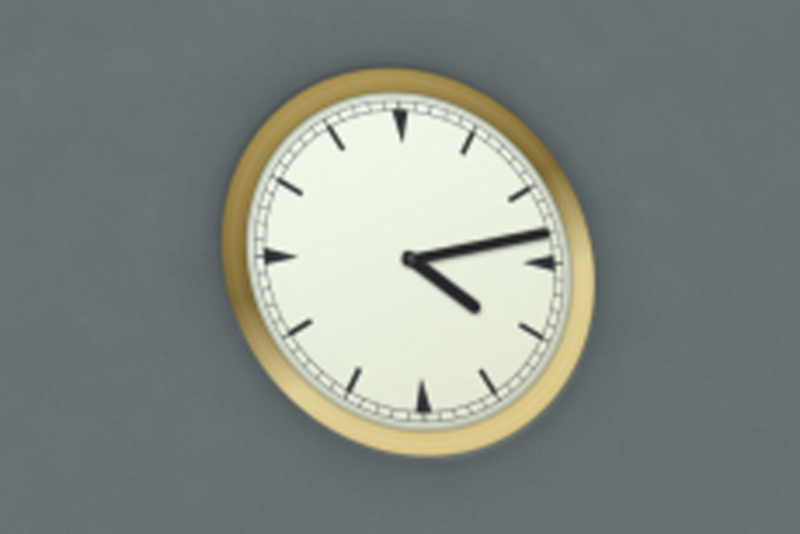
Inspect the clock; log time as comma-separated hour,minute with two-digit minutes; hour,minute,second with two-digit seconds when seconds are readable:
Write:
4,13
